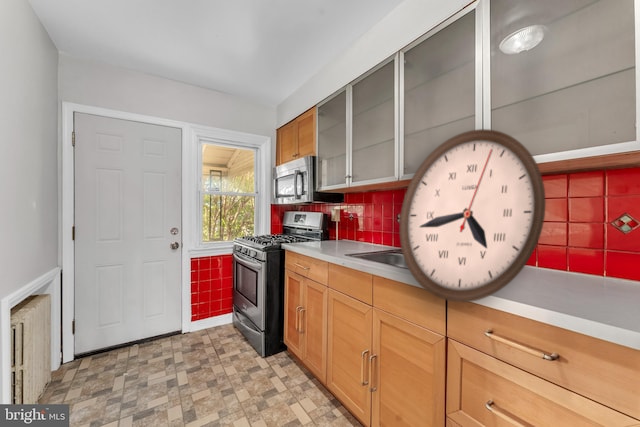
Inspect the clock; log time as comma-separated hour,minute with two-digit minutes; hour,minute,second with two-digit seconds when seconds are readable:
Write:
4,43,03
